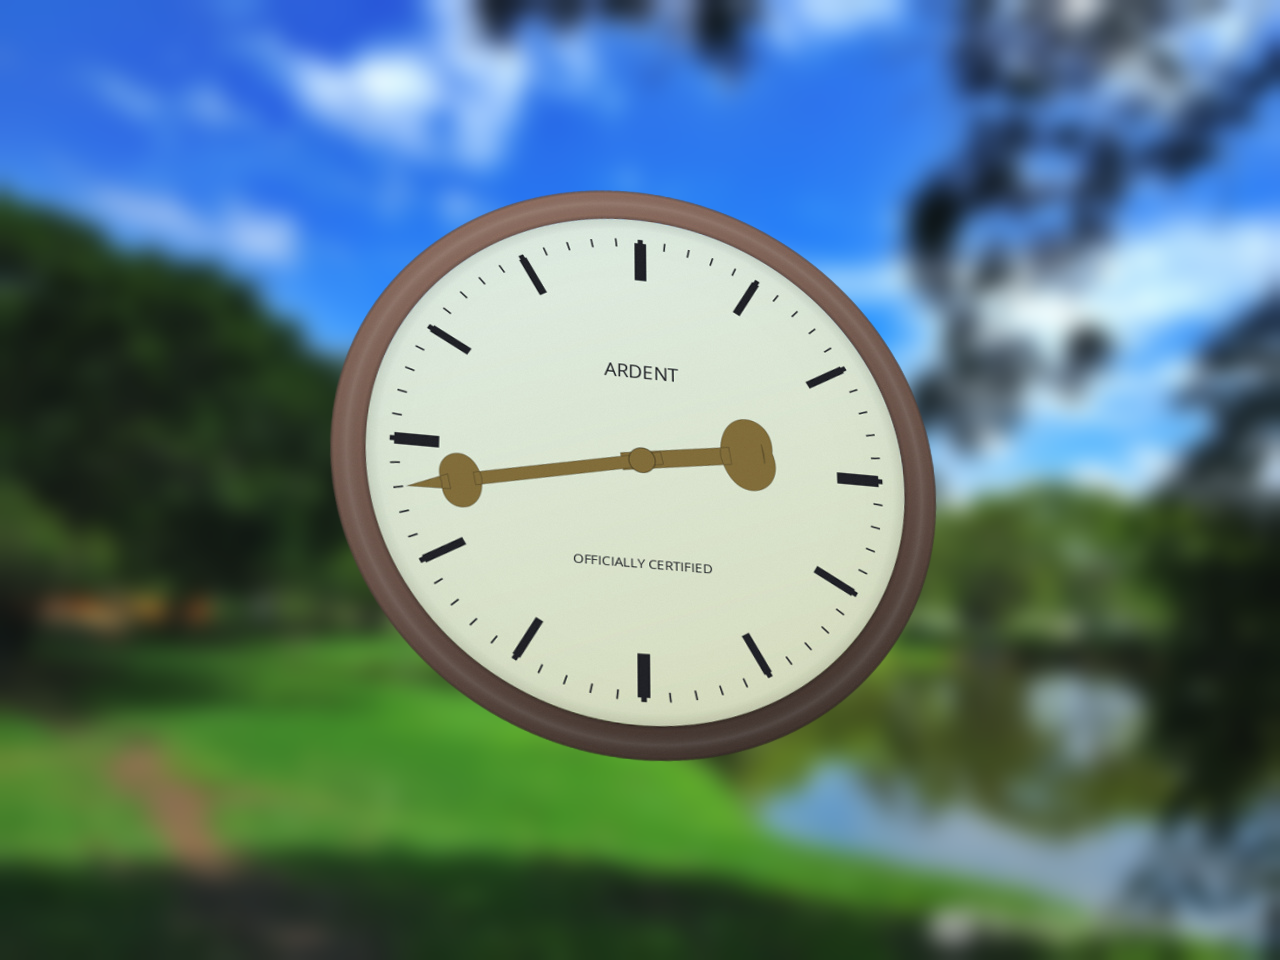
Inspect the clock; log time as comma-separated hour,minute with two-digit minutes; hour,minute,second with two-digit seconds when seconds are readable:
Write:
2,43
